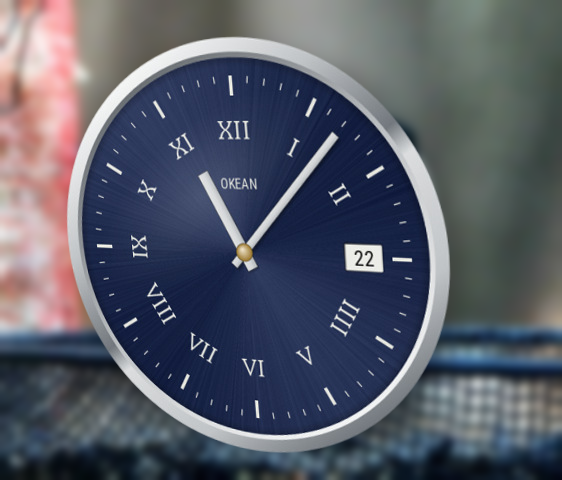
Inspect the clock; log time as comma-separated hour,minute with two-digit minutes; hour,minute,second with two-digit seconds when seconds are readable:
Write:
11,07
